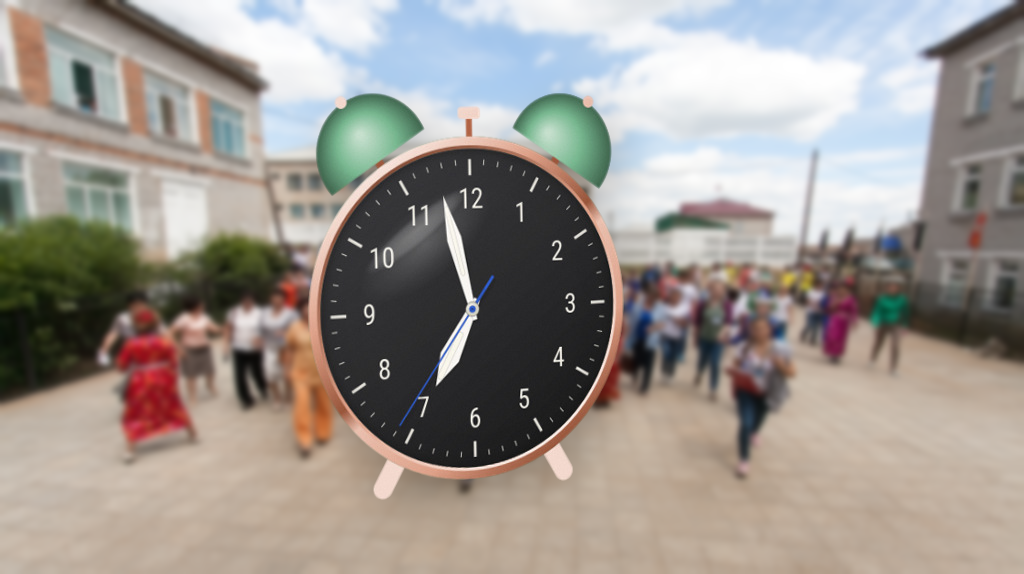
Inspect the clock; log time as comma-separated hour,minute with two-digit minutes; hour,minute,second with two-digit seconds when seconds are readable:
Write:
6,57,36
